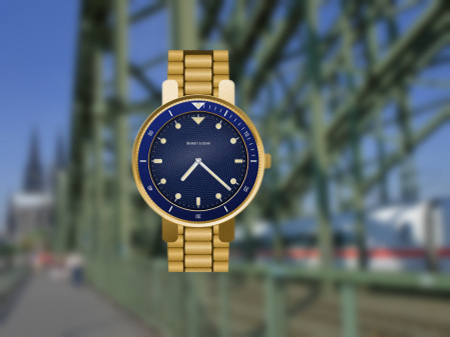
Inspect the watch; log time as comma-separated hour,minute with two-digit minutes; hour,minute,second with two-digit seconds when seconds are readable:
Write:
7,22
